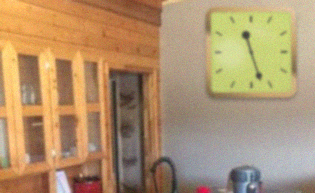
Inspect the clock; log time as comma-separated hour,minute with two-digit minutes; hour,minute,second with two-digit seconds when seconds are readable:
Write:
11,27
